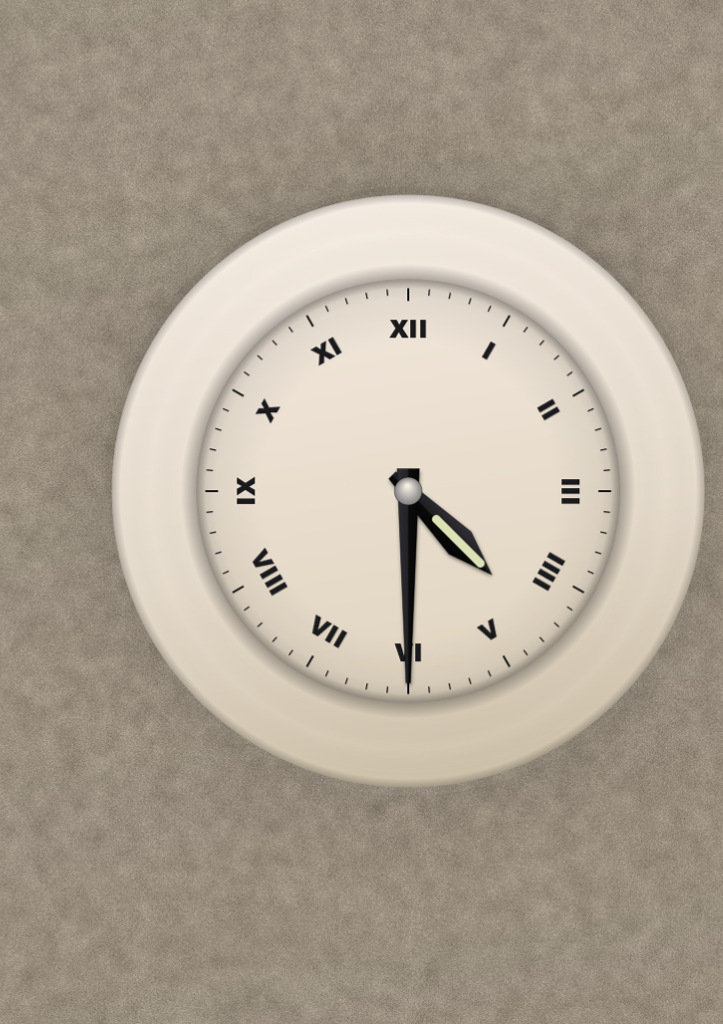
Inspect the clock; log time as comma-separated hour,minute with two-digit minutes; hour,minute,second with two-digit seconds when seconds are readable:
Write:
4,30
